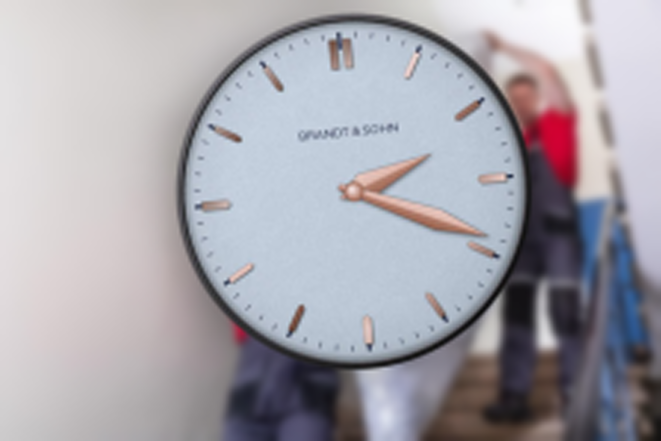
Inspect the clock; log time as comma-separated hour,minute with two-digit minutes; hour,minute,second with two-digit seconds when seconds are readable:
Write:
2,19
